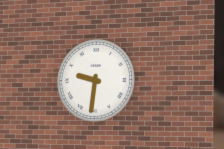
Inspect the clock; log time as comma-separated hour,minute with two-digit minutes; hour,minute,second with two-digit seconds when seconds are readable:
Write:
9,31
